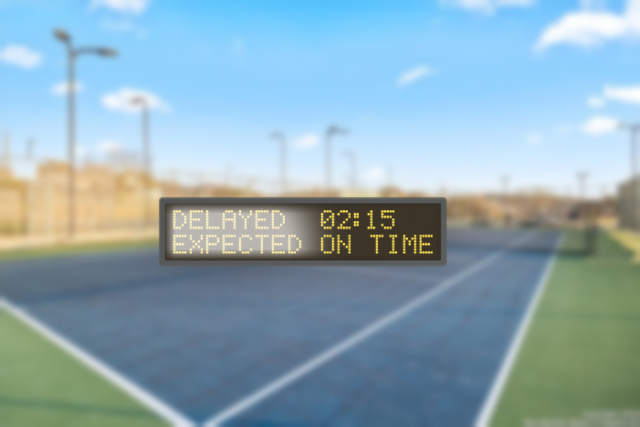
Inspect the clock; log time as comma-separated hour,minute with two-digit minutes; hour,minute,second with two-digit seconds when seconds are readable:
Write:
2,15
